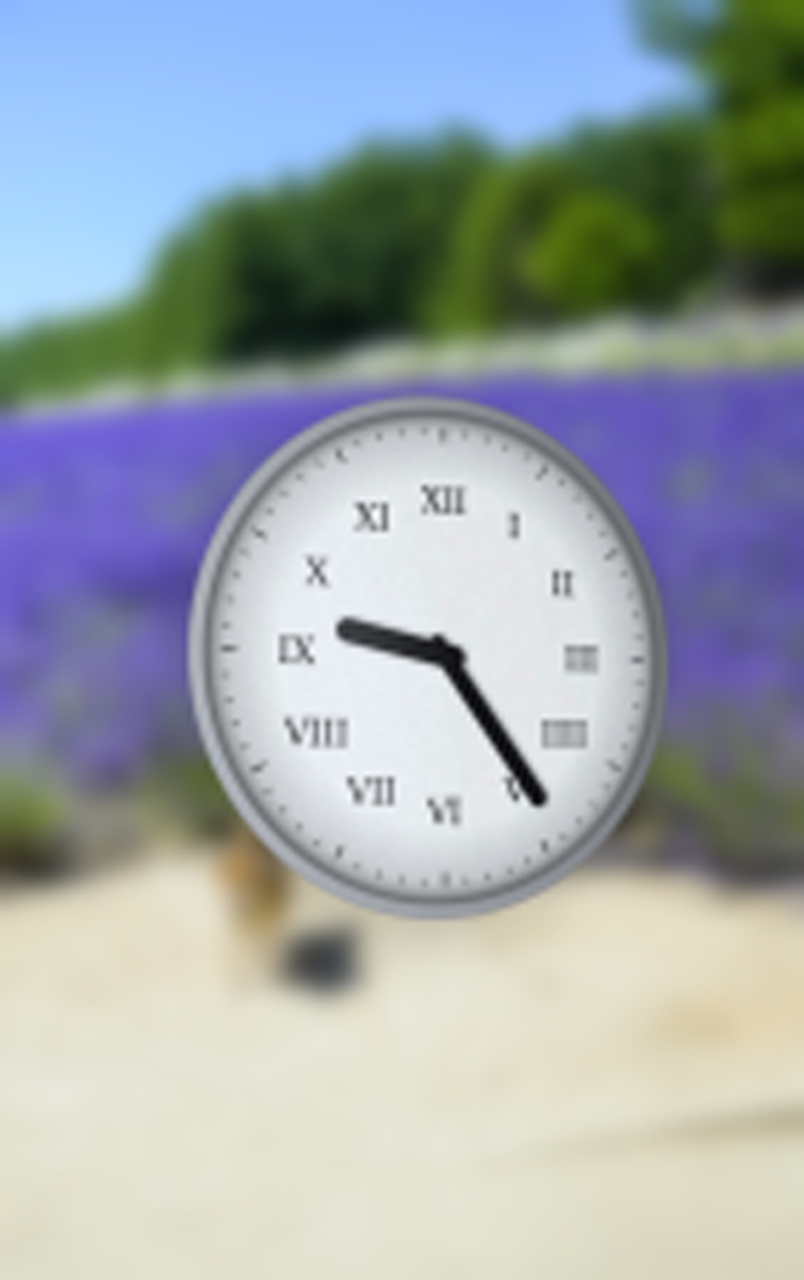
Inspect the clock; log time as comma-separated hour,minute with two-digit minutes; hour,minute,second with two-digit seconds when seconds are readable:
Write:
9,24
